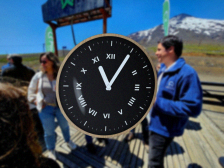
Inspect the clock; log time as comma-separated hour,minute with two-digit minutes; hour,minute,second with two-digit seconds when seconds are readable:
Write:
11,05
